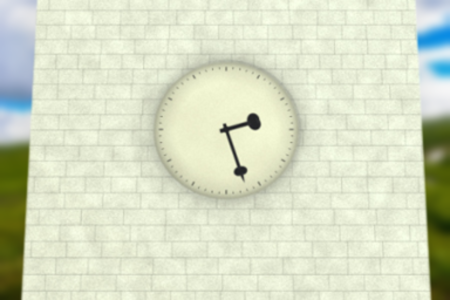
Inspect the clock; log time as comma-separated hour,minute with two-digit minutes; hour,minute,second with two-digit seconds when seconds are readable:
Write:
2,27
